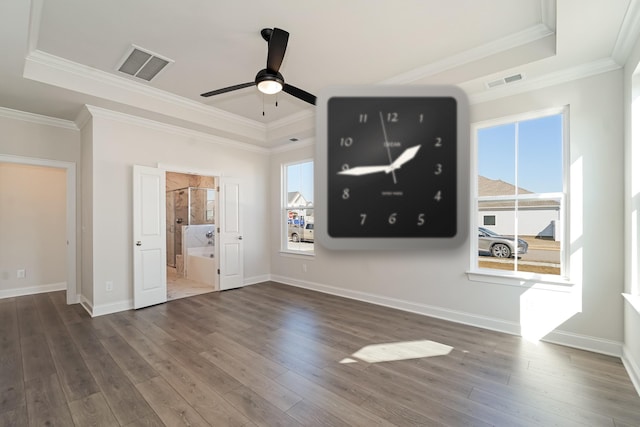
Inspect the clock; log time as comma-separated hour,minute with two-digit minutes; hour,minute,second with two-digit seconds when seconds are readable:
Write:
1,43,58
